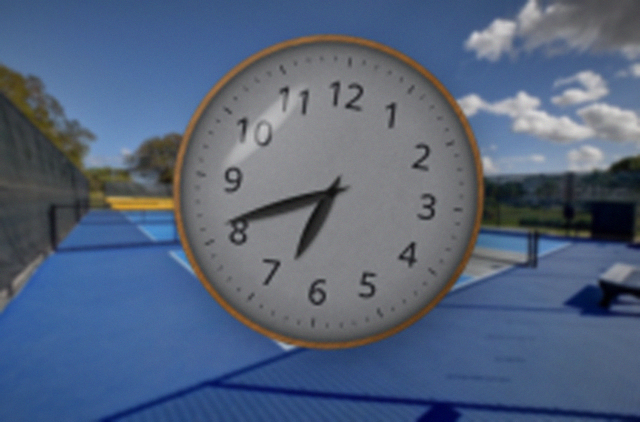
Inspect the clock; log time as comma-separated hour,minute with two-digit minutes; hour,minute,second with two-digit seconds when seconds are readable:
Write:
6,41
